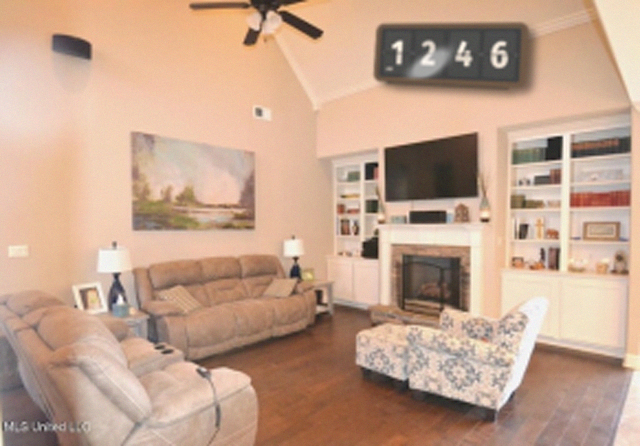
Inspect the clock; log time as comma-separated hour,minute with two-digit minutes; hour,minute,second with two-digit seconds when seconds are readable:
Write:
12,46
